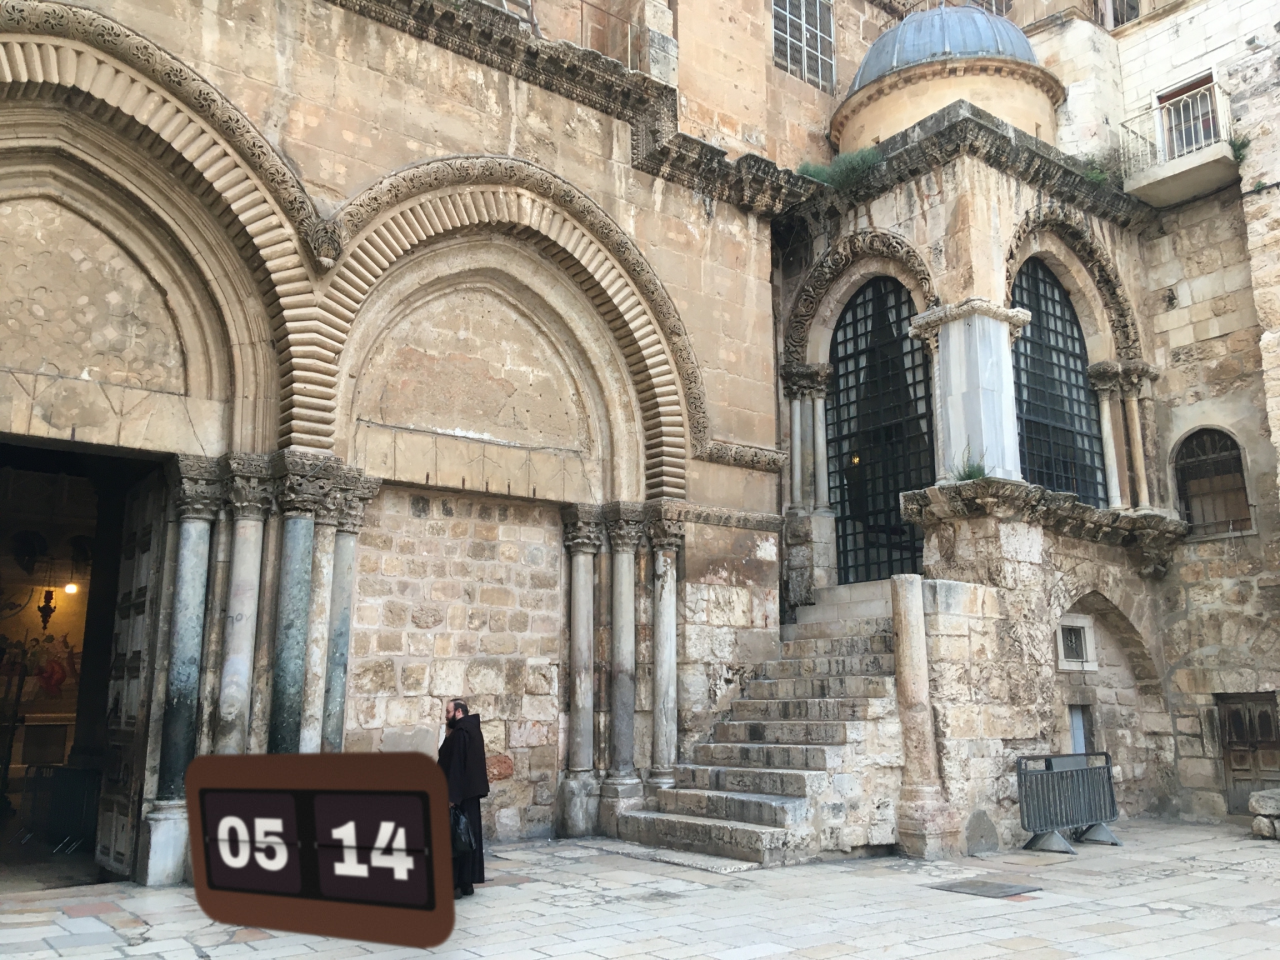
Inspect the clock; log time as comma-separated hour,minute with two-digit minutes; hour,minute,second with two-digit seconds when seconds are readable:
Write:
5,14
